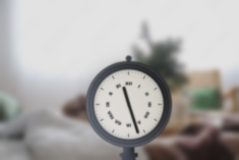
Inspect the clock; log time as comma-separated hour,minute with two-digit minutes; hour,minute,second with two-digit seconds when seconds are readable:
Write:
11,27
